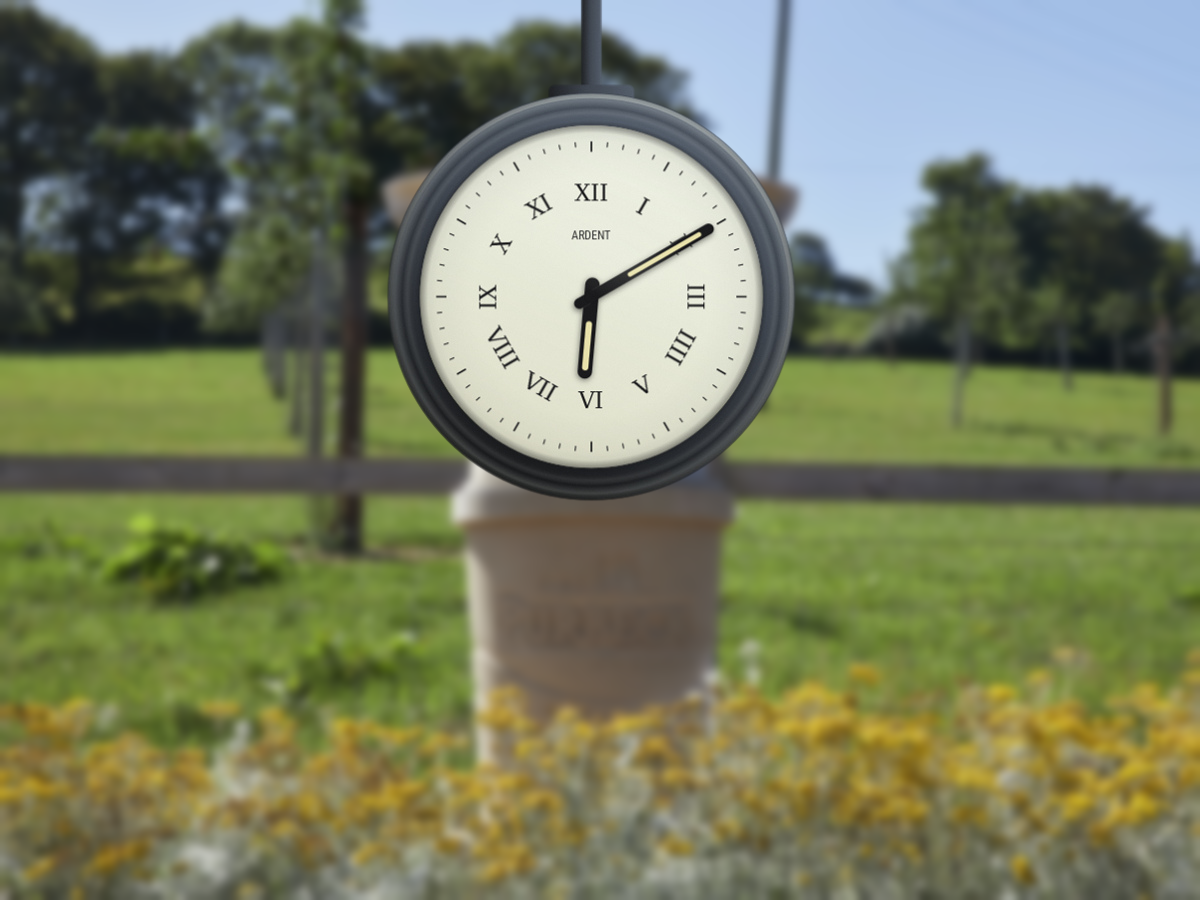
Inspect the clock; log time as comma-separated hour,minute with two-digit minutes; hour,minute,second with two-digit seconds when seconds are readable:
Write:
6,10
